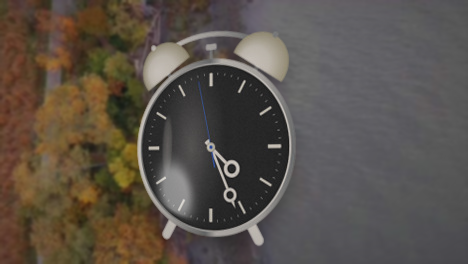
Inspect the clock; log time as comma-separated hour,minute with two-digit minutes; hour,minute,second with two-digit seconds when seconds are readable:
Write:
4,25,58
